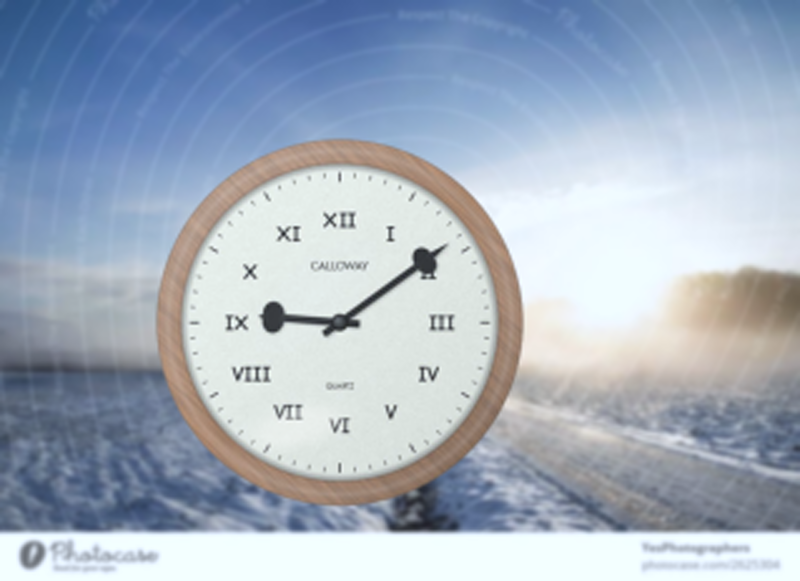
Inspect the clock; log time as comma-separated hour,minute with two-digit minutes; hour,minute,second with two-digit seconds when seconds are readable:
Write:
9,09
